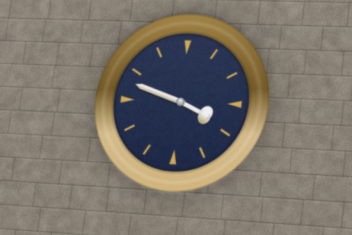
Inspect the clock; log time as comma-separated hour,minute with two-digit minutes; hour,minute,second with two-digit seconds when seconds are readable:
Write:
3,48
